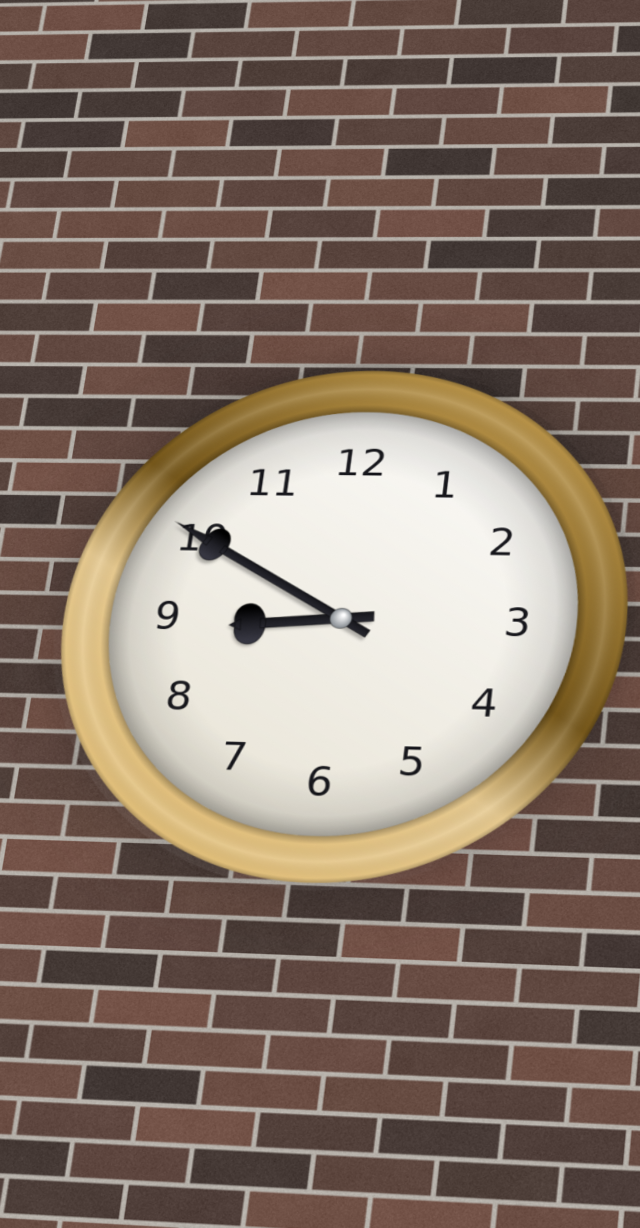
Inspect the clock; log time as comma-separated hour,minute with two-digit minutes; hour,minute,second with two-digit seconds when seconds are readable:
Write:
8,50
